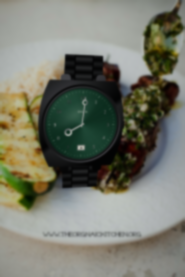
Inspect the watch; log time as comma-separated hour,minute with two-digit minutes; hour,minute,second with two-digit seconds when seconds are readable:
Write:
8,01
